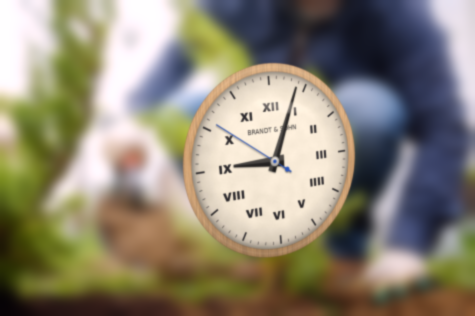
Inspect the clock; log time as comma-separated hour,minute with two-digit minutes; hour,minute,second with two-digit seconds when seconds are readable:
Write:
9,03,51
